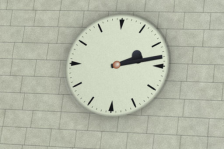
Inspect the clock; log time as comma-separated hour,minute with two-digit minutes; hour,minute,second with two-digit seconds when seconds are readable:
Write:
2,13
